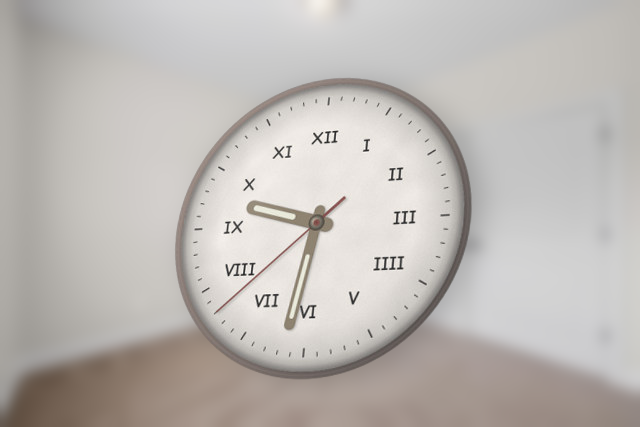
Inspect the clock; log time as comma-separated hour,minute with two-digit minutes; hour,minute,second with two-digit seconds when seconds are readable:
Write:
9,31,38
